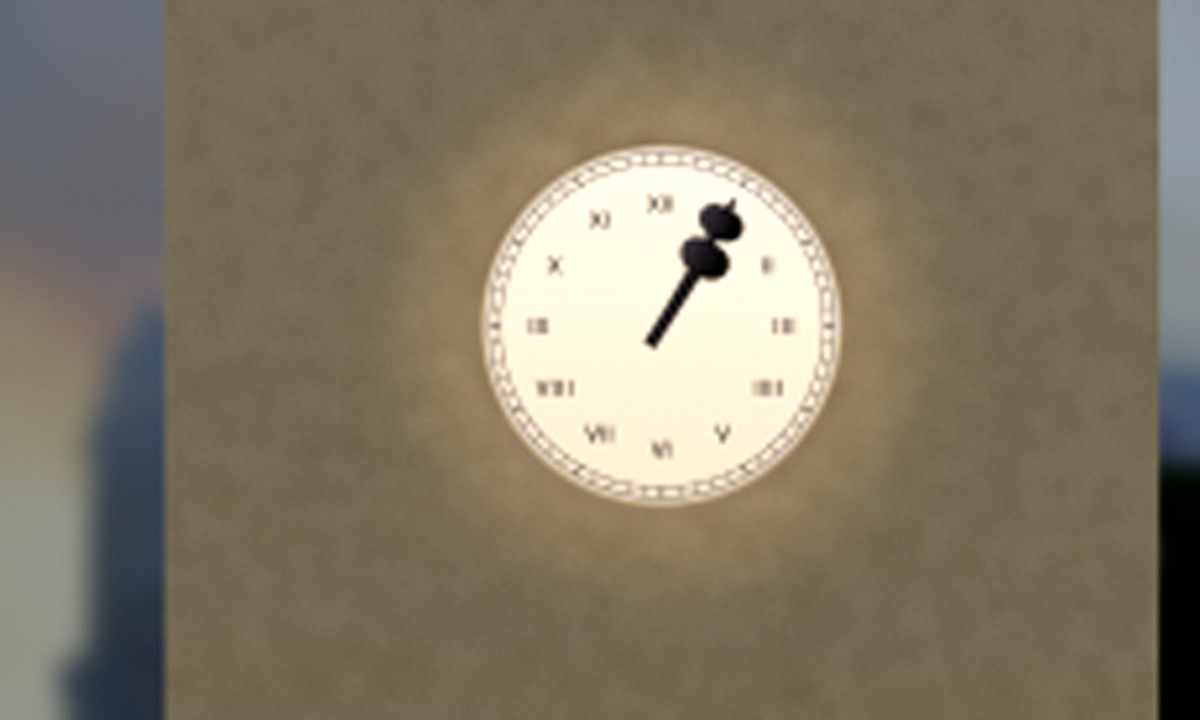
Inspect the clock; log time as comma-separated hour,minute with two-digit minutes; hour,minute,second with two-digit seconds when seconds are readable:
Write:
1,05
